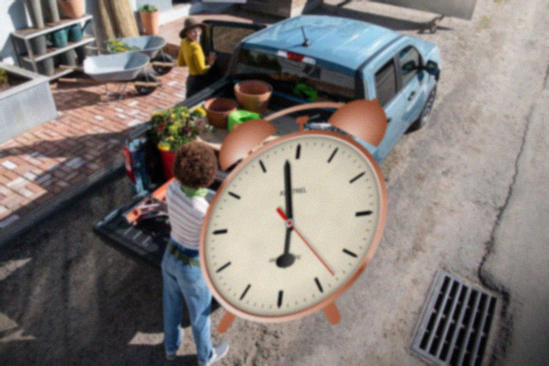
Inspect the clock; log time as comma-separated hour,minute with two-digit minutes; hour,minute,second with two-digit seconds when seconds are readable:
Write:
5,58,23
